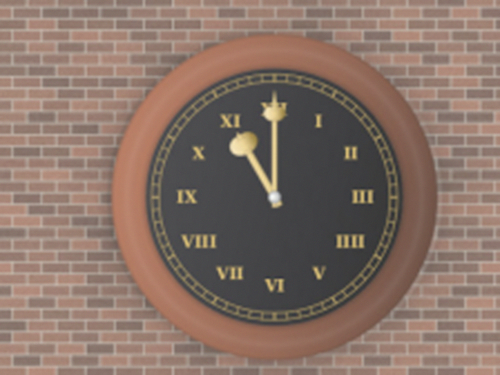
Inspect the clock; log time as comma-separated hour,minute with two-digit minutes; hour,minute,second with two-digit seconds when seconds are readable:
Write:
11,00
